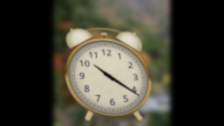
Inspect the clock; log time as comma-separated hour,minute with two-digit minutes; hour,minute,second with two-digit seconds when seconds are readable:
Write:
10,21
